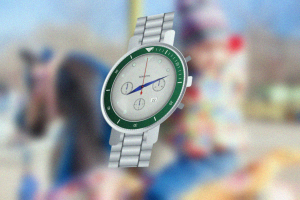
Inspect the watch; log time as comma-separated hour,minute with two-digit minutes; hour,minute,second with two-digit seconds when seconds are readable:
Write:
8,12
